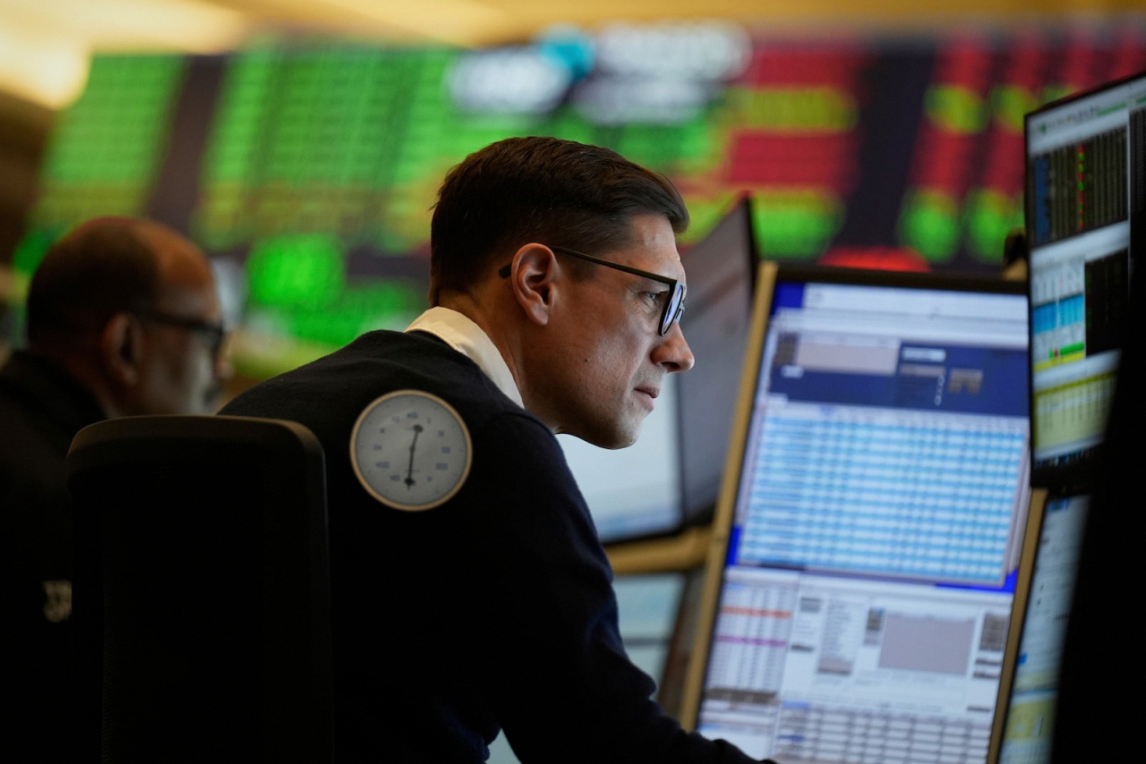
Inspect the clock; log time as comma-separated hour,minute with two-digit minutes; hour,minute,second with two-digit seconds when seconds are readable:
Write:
12,31
